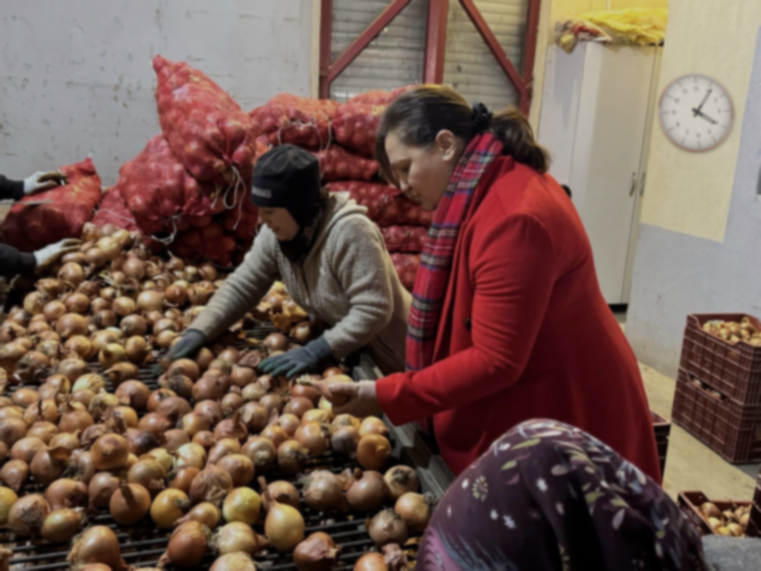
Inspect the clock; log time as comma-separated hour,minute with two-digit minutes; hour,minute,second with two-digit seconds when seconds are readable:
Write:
4,06
